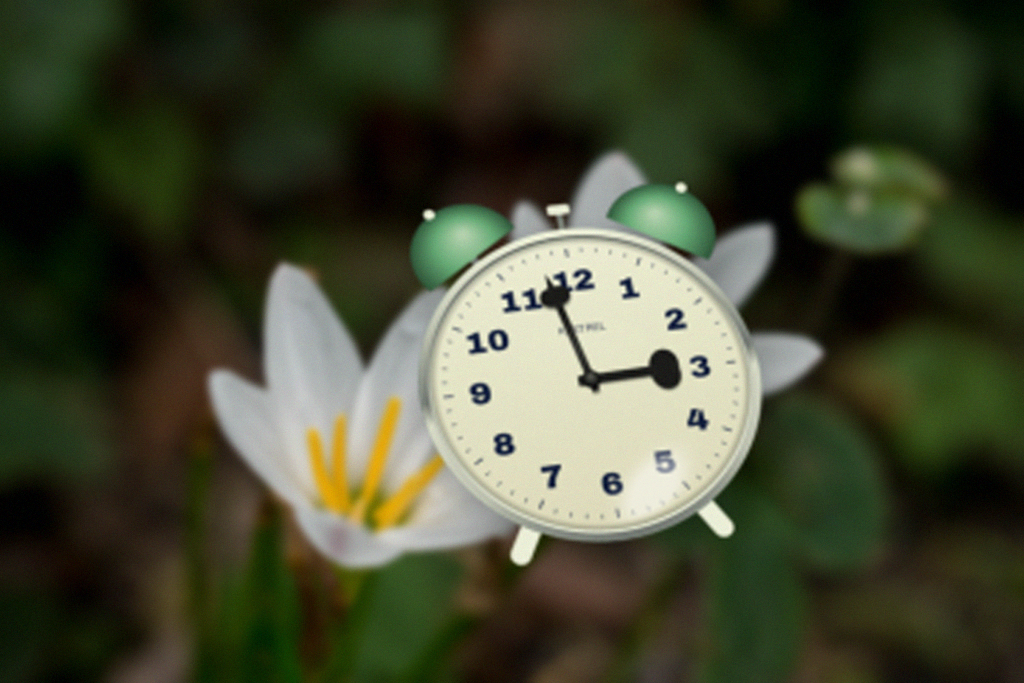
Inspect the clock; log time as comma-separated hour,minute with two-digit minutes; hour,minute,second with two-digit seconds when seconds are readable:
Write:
2,58
